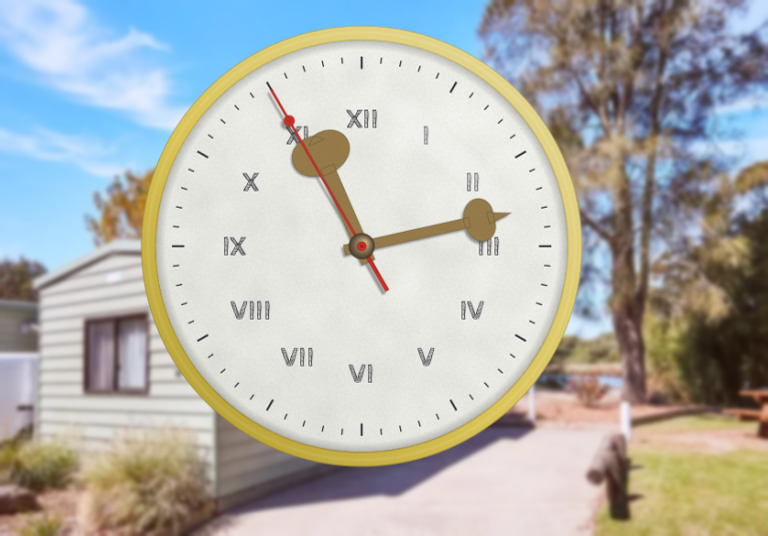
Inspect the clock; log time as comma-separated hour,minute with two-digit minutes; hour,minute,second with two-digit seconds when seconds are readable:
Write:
11,12,55
